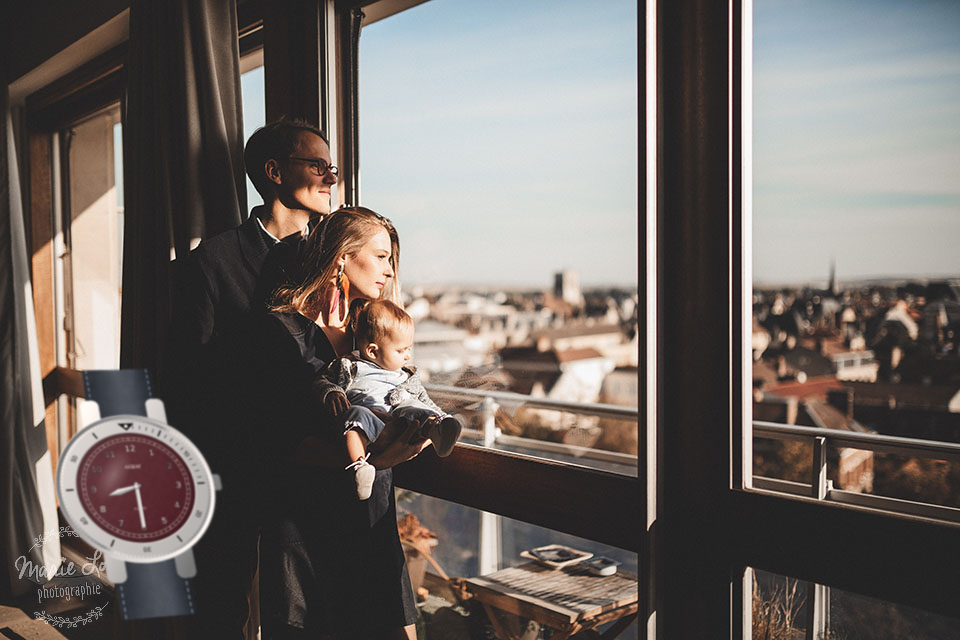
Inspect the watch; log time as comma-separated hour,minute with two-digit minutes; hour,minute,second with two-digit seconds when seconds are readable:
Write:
8,30
